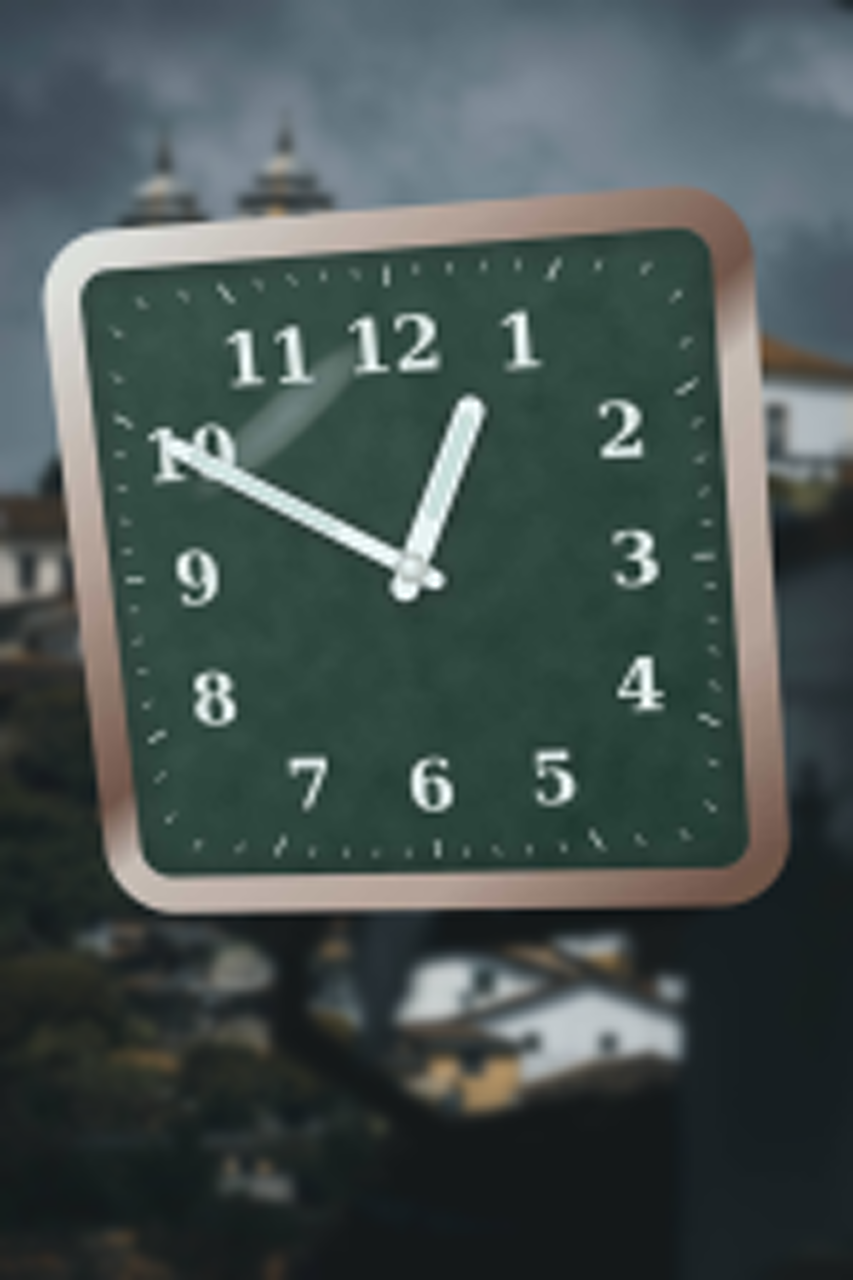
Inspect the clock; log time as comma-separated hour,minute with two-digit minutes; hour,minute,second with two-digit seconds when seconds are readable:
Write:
12,50
